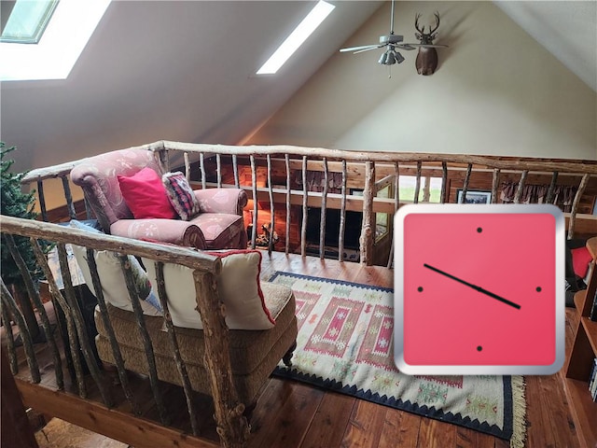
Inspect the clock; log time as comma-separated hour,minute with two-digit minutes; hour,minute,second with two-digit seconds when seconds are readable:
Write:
3,49
